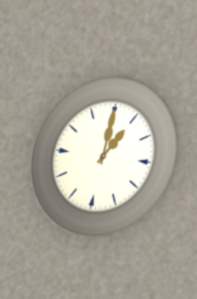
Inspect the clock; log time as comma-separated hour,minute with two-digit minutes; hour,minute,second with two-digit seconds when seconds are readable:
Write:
1,00
